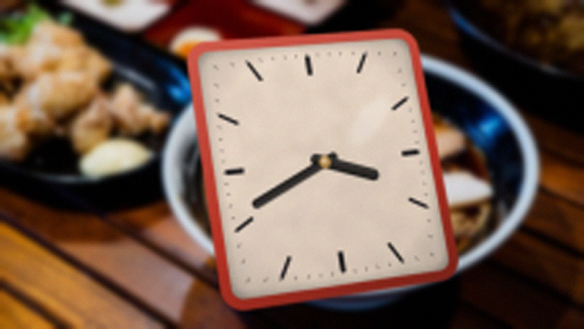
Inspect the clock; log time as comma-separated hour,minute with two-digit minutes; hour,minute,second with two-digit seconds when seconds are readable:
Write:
3,41
